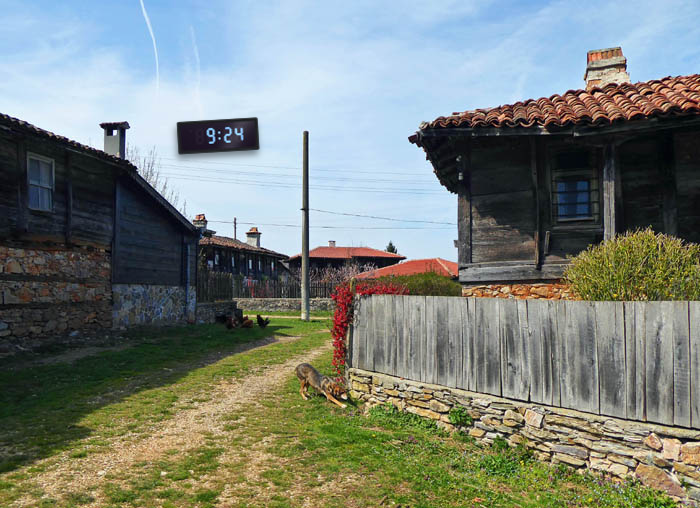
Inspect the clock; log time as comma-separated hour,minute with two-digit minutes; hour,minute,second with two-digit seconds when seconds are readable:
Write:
9,24
